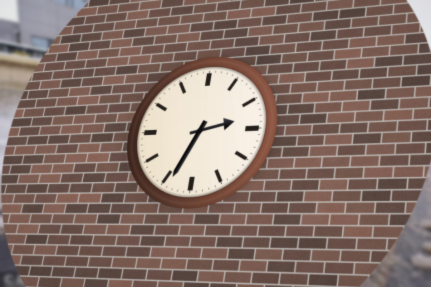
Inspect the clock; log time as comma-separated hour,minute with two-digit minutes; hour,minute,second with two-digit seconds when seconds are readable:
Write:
2,34
